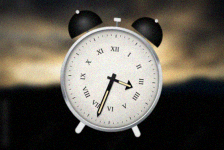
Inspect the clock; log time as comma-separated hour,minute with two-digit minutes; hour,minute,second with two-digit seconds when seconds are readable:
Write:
3,33
